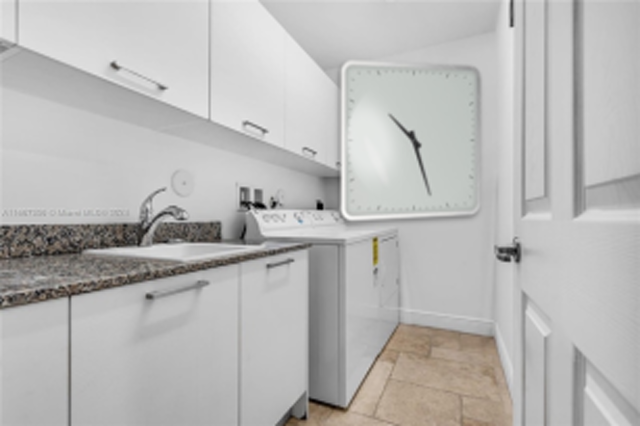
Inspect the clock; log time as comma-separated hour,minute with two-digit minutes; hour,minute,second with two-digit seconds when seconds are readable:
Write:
10,27
